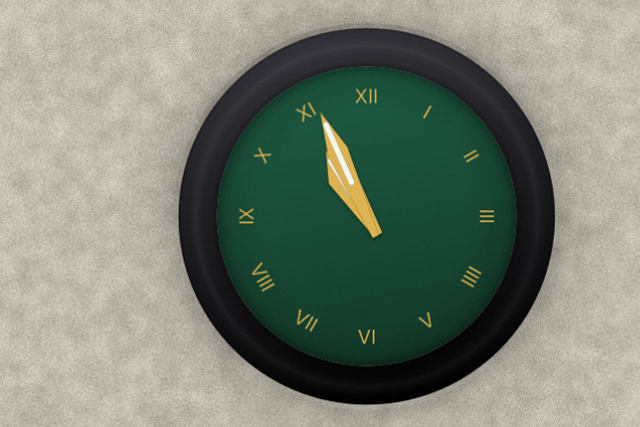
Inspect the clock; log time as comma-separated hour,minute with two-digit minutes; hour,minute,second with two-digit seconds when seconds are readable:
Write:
10,56
